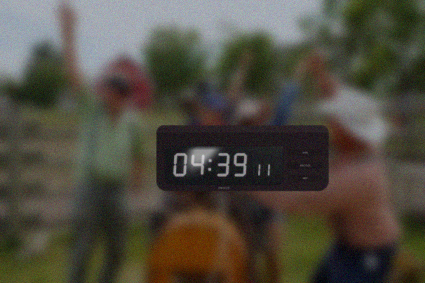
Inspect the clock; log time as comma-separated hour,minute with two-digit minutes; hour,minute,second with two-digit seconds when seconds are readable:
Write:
4,39,11
